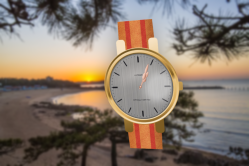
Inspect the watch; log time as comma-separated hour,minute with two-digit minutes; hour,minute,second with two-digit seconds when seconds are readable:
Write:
1,04
